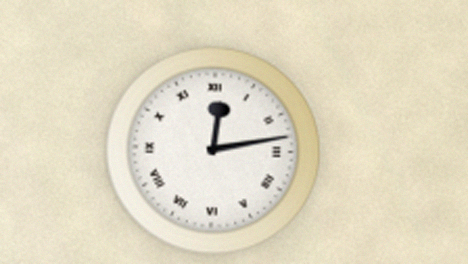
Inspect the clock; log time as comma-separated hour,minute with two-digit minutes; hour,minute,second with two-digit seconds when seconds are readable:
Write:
12,13
